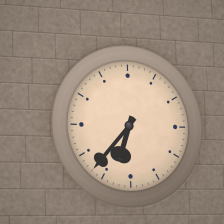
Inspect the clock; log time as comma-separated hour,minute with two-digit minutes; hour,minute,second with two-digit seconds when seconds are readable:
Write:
6,37
